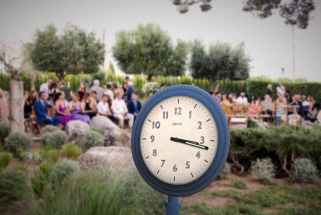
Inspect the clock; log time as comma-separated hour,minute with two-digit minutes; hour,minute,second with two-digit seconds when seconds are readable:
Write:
3,17
